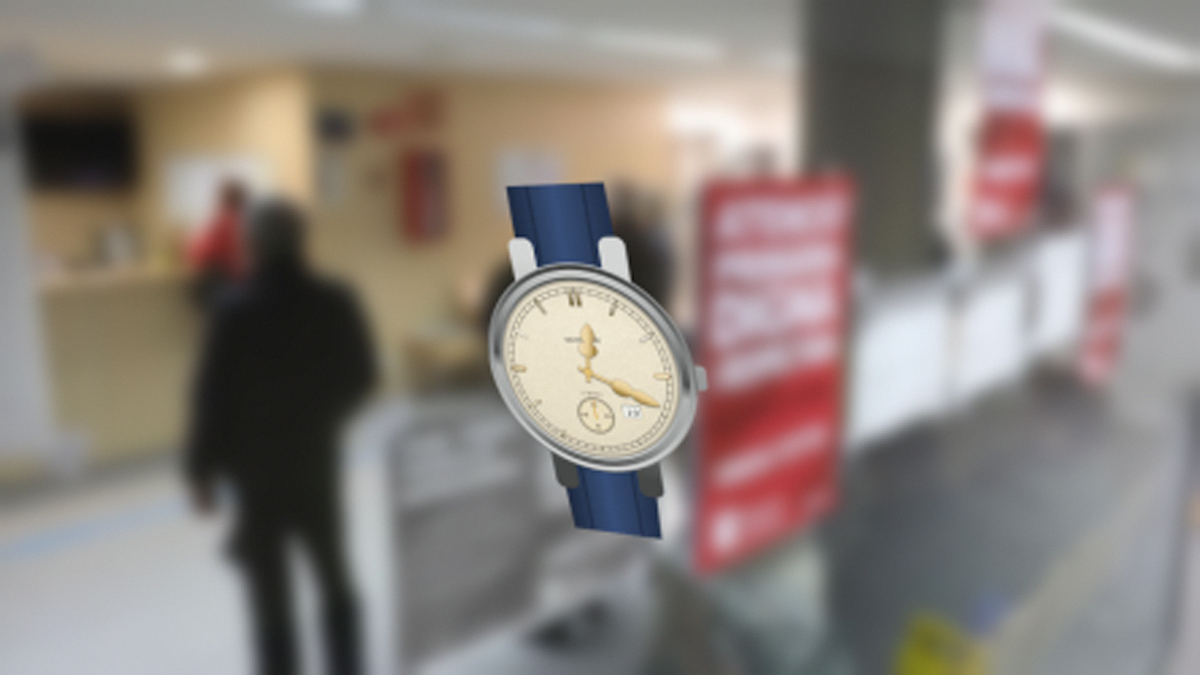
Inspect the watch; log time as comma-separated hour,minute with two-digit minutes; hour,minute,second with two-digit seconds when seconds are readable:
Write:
12,19
